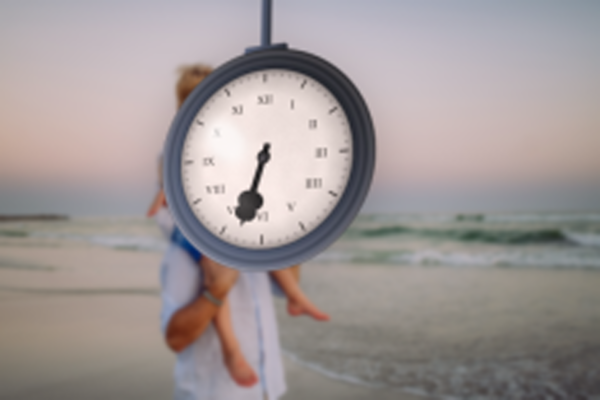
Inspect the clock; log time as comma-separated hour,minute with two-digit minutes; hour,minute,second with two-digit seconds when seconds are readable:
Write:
6,33
